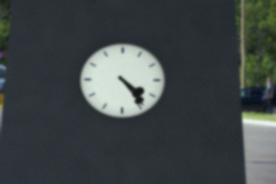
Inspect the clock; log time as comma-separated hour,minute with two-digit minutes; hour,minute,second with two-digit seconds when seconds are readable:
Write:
4,24
